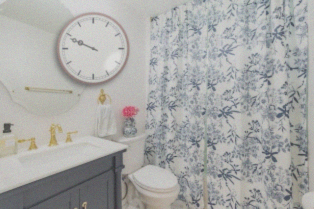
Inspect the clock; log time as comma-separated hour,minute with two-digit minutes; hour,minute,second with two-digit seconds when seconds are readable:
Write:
9,49
